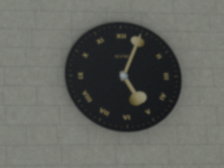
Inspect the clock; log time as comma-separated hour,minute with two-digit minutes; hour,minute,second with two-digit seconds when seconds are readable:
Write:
5,04
